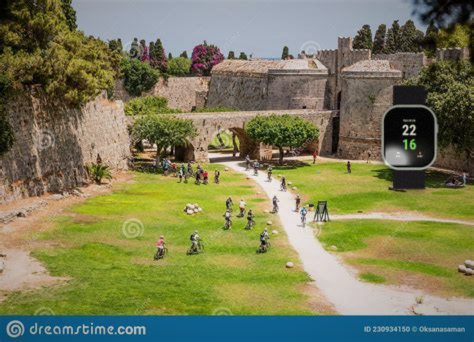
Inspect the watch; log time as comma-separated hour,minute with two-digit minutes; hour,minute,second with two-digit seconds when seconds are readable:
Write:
22,16
